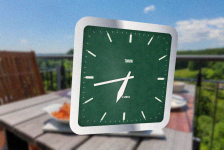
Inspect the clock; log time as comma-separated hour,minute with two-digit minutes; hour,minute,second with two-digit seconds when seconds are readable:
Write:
6,43
